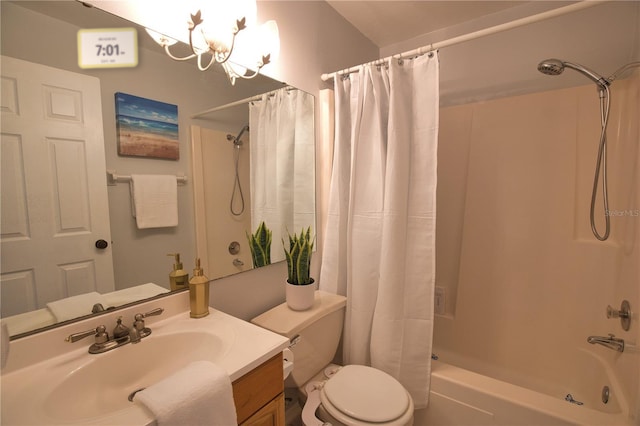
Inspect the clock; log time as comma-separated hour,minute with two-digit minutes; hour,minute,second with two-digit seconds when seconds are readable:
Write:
7,01
